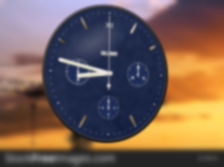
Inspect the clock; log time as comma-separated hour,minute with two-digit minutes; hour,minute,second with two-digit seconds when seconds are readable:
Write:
8,47
